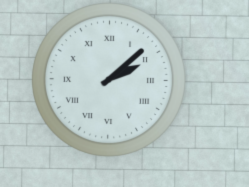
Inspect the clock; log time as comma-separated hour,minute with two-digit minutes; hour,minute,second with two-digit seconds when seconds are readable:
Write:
2,08
